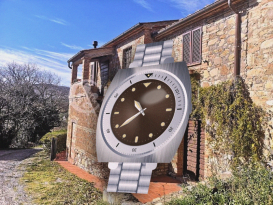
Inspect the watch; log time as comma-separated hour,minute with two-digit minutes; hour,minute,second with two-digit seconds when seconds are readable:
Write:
10,39
